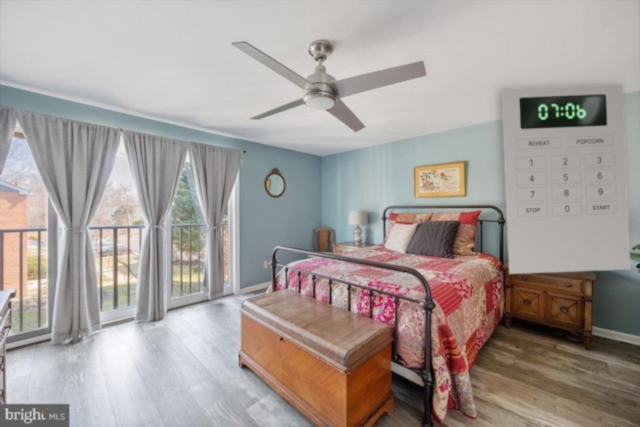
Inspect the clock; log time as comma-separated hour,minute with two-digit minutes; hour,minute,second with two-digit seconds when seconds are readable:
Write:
7,06
